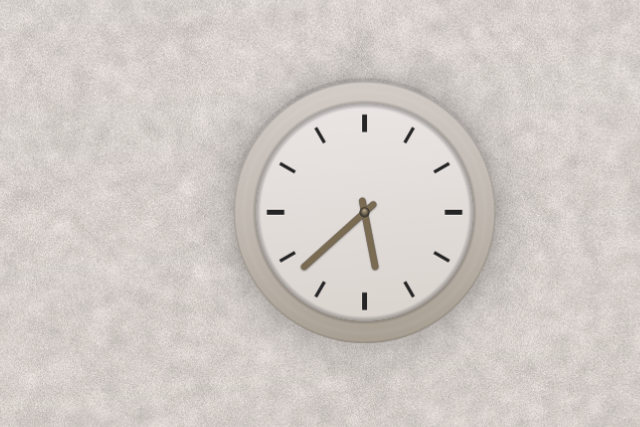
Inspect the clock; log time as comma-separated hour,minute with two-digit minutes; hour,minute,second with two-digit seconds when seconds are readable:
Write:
5,38
